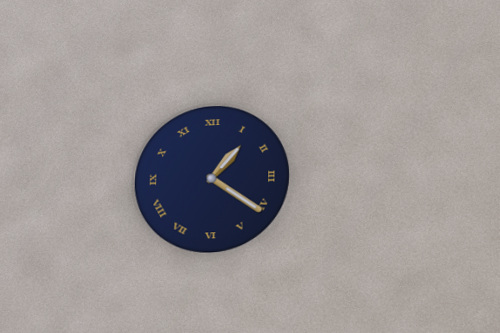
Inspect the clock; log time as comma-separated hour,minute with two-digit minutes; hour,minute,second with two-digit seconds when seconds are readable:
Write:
1,21
